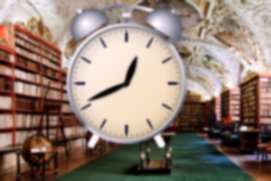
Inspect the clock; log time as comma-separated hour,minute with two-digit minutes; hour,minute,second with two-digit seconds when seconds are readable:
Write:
12,41
